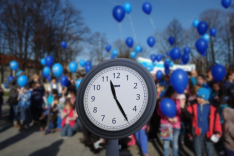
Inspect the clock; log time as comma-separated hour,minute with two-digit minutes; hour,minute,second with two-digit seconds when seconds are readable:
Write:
11,25
